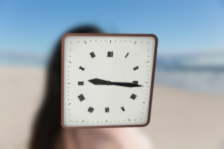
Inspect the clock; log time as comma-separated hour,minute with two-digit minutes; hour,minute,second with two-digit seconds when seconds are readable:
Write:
9,16
